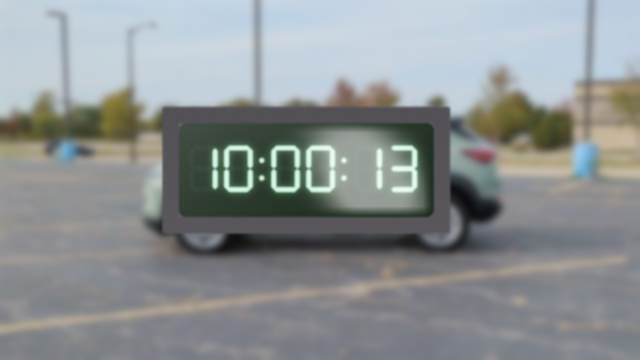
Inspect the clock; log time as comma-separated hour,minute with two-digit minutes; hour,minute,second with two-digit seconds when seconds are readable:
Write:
10,00,13
